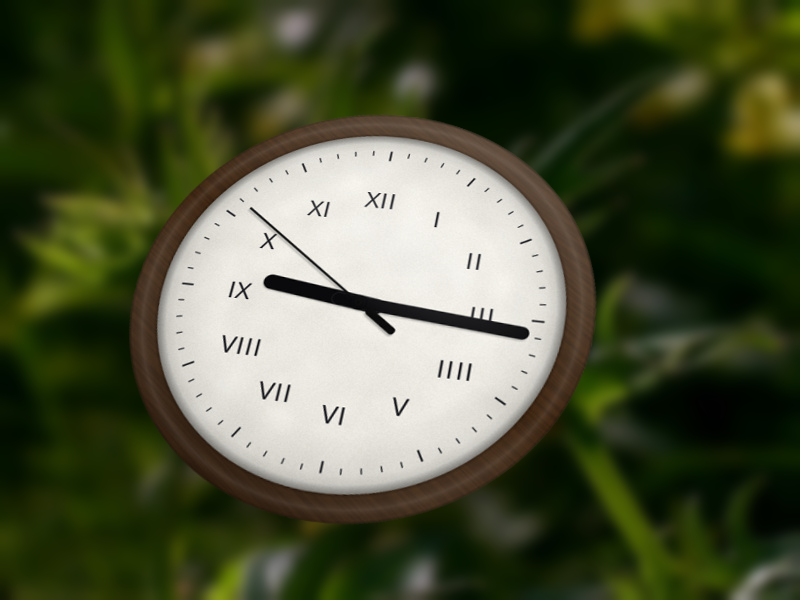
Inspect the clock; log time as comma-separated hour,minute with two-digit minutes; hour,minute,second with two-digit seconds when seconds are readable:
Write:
9,15,51
